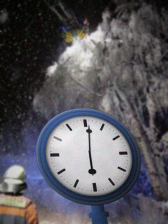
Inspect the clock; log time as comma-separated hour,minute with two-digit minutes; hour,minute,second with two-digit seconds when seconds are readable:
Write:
6,01
